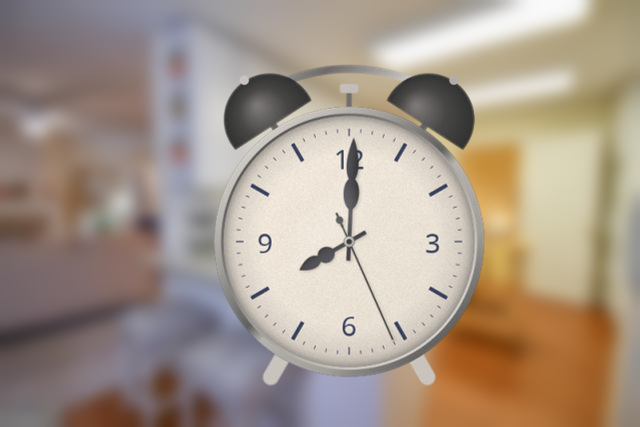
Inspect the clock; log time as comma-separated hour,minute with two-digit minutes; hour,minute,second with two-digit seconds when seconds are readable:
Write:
8,00,26
